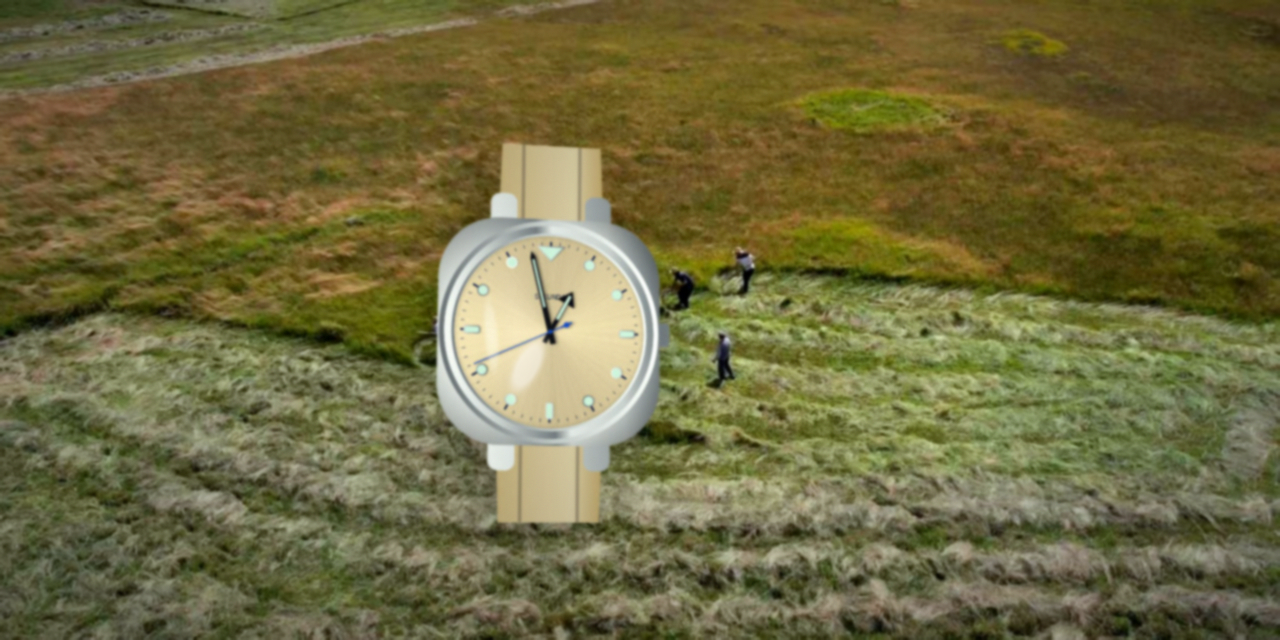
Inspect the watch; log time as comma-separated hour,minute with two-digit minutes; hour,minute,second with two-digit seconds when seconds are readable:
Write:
12,57,41
